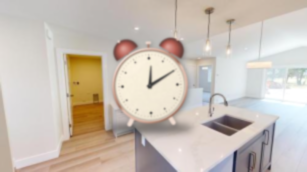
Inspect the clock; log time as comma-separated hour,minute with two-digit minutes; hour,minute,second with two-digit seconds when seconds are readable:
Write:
12,10
